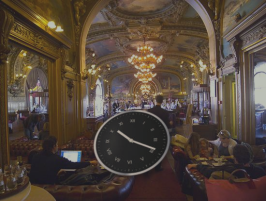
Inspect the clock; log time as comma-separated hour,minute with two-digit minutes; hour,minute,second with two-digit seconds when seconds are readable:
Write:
10,19
